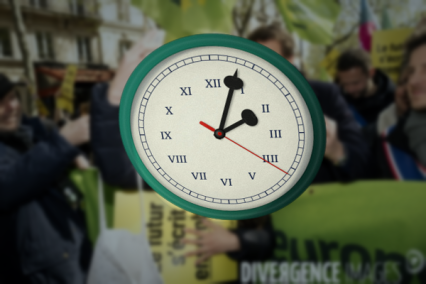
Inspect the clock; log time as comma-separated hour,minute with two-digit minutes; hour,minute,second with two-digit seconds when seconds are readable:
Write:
2,03,21
